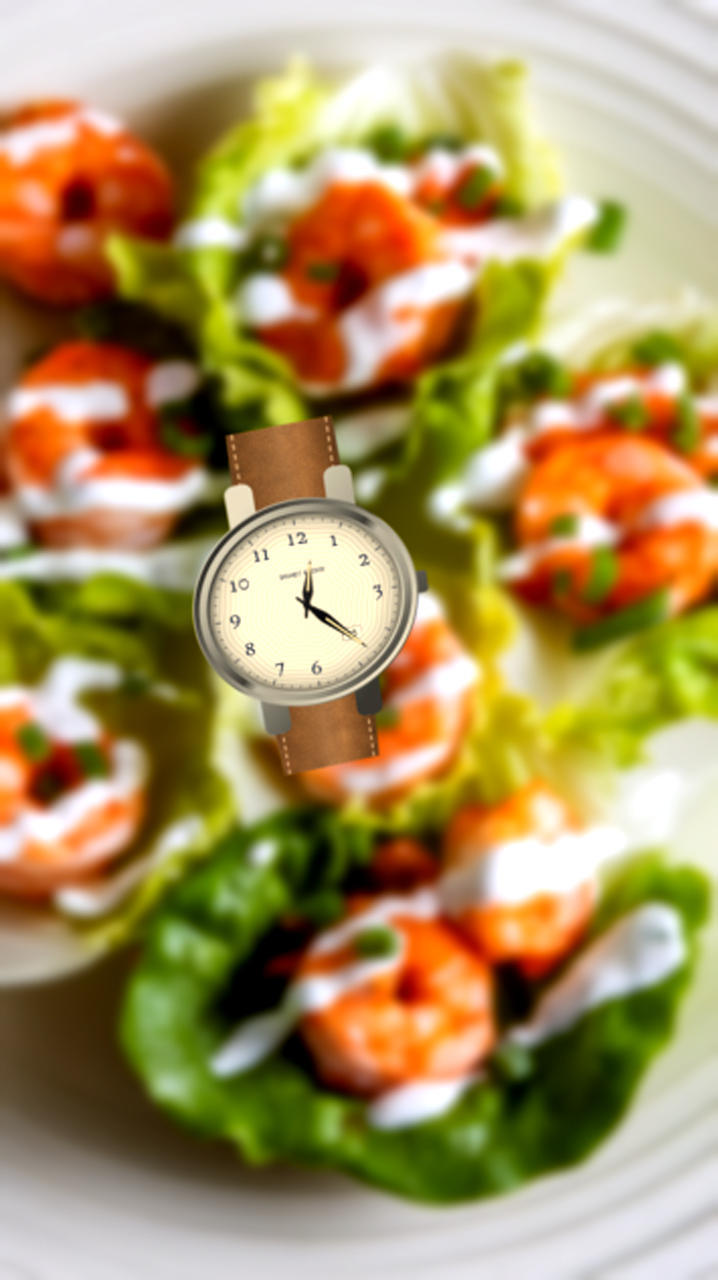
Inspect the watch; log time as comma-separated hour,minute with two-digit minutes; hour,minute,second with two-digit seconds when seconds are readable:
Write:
12,23
